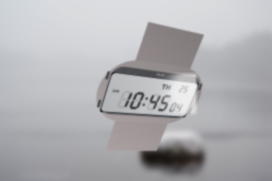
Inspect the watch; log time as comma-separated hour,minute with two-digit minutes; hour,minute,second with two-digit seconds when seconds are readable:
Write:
10,45,04
